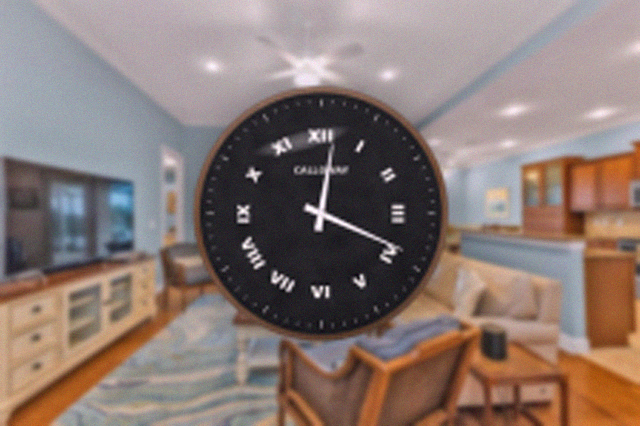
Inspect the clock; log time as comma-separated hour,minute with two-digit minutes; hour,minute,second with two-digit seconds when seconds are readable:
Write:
12,19
